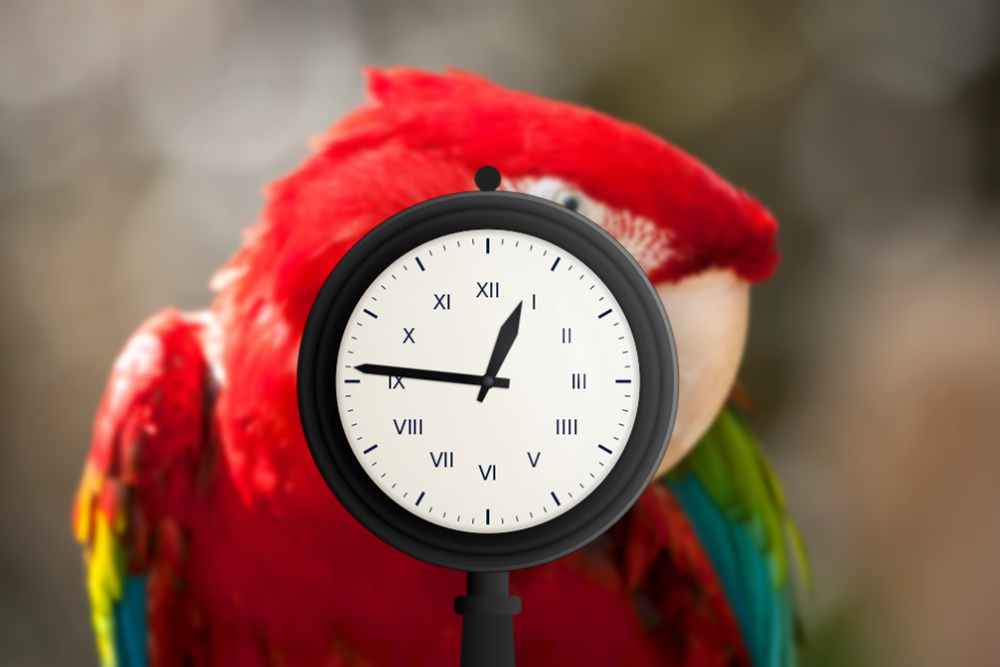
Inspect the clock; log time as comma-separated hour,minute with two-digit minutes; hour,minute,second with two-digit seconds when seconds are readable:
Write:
12,46
